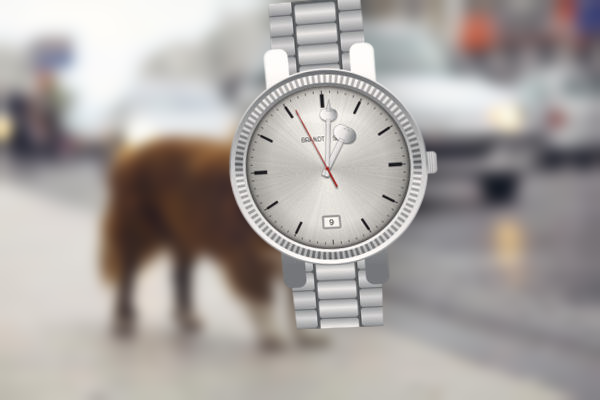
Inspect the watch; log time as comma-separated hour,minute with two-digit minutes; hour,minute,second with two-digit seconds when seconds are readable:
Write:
1,00,56
